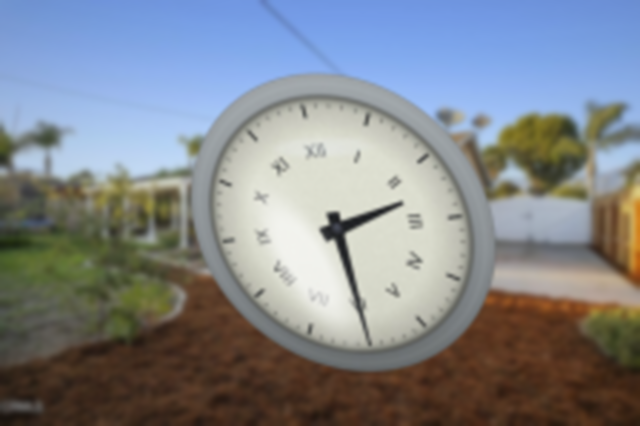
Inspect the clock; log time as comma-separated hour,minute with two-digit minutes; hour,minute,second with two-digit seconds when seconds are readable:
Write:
2,30
